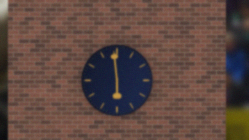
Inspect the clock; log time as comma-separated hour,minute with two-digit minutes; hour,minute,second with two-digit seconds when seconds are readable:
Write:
5,59
